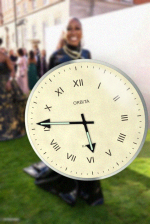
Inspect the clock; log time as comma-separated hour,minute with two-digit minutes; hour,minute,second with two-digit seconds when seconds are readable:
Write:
5,46
